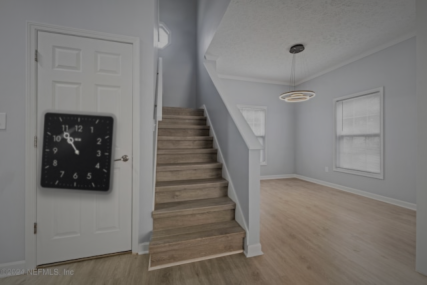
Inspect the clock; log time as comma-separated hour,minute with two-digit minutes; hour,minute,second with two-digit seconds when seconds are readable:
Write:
10,54
